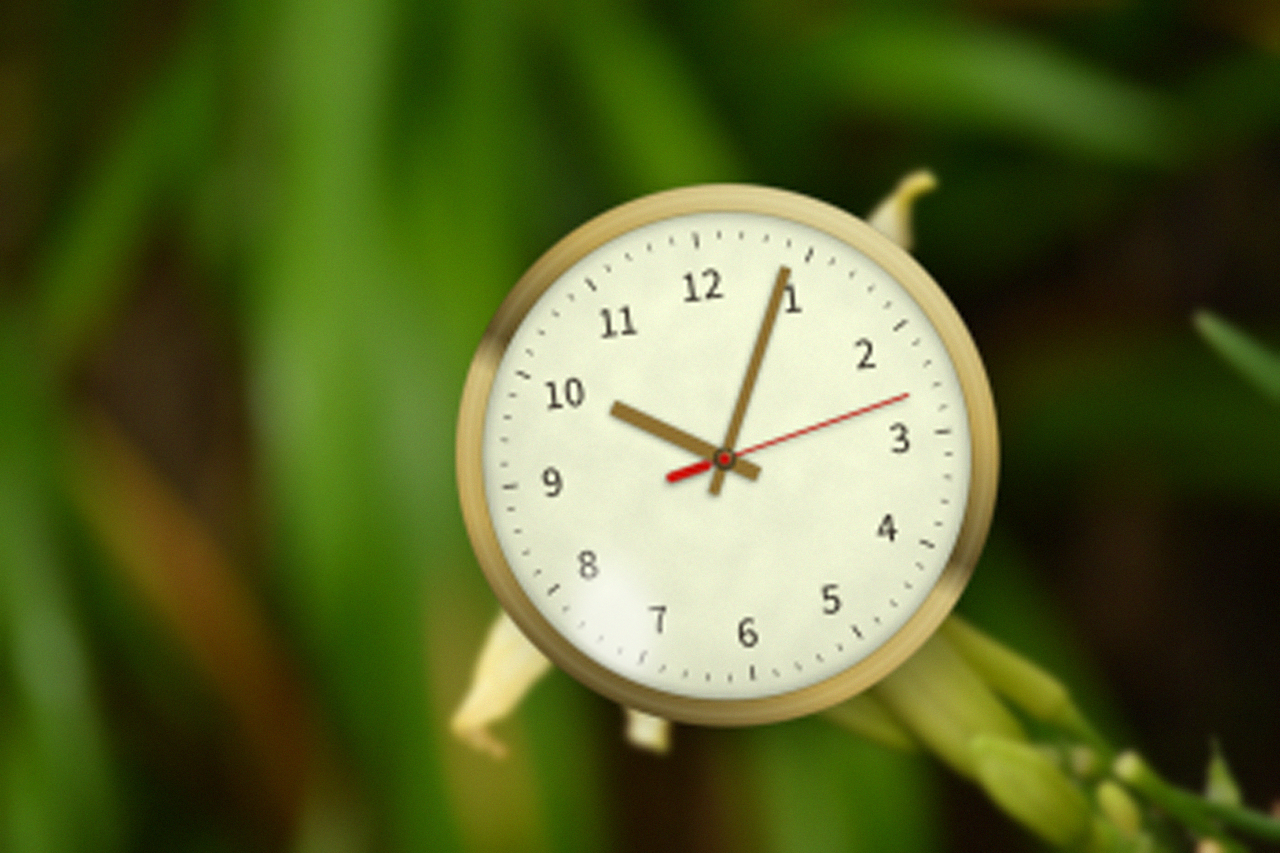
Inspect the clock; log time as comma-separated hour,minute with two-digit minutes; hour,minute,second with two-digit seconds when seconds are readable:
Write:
10,04,13
